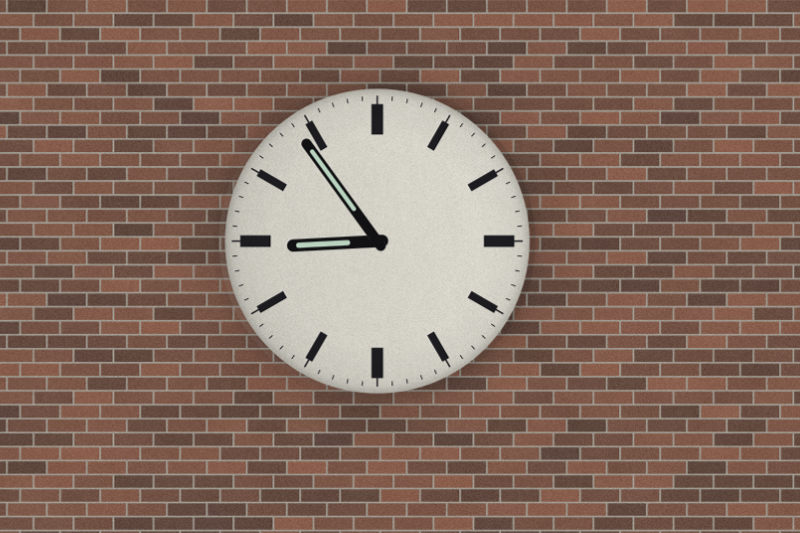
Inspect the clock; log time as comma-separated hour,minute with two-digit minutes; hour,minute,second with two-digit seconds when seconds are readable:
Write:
8,54
